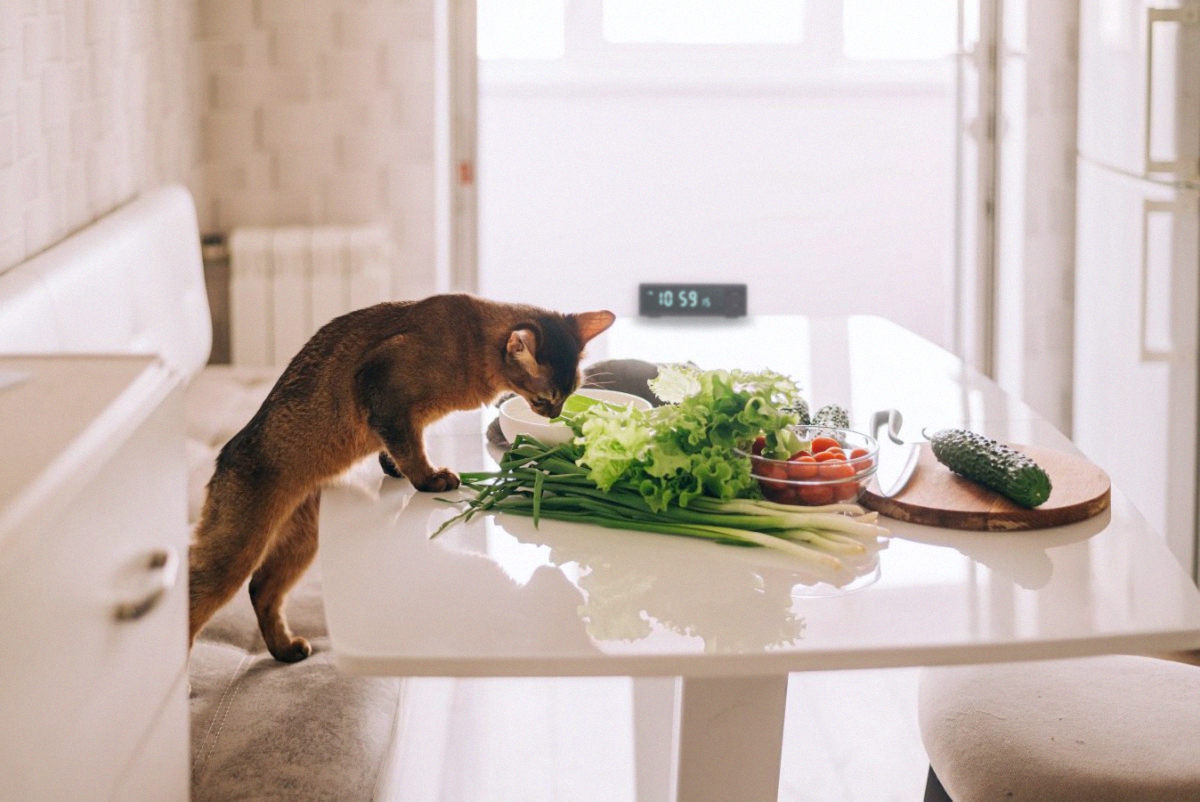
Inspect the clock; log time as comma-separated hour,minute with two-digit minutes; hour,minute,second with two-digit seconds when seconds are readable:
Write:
10,59
